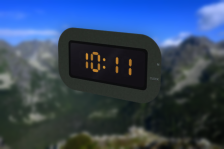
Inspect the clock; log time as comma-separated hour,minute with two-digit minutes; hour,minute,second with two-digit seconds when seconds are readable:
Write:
10,11
